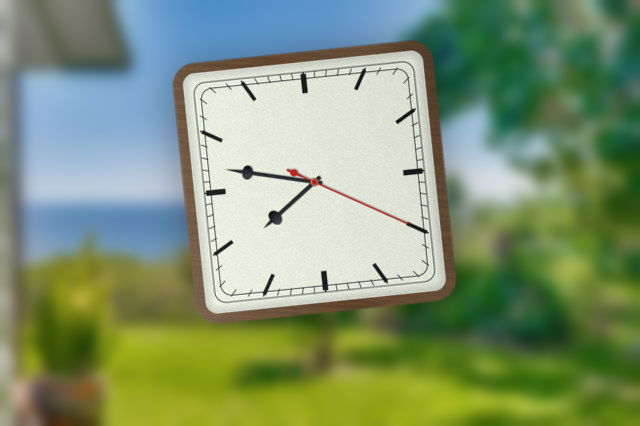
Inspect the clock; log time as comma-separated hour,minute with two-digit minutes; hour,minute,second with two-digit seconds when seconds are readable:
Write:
7,47,20
